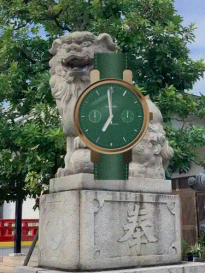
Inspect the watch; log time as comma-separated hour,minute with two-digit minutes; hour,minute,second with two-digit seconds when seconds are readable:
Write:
6,59
